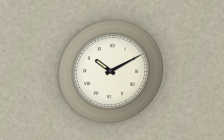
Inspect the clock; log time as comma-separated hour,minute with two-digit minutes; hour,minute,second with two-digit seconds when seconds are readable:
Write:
10,10
